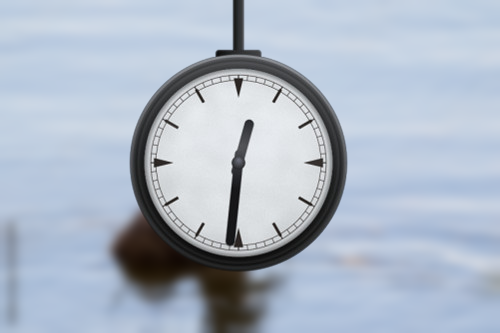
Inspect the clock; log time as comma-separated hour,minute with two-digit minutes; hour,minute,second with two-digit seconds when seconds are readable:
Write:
12,31
